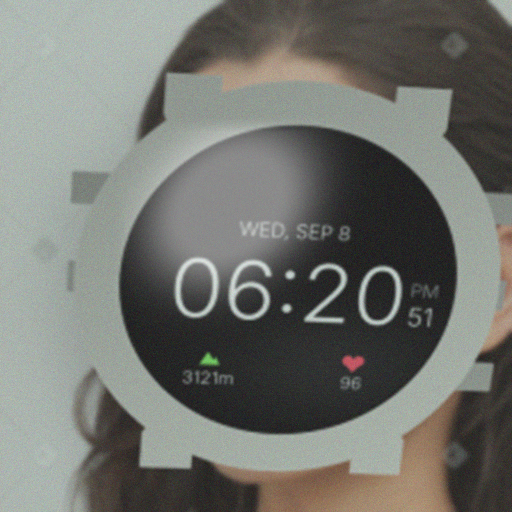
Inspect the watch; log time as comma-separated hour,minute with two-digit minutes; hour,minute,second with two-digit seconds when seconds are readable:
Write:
6,20,51
